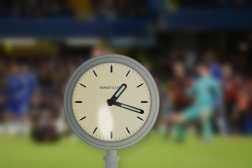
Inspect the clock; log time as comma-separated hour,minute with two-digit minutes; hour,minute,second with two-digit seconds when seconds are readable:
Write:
1,18
